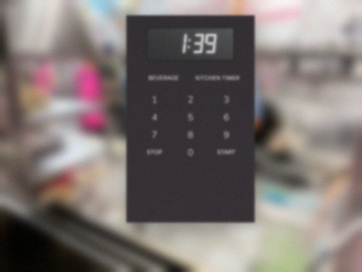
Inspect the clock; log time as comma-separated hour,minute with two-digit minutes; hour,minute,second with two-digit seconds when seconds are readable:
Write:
1,39
